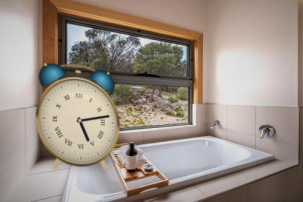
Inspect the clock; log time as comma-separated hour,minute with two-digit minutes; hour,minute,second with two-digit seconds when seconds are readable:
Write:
5,13
